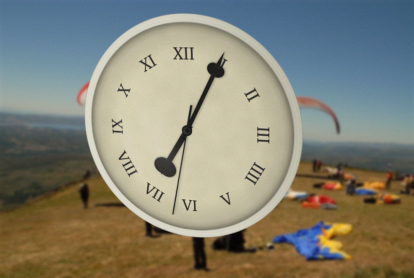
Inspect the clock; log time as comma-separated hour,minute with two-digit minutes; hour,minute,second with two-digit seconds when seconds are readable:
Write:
7,04,32
